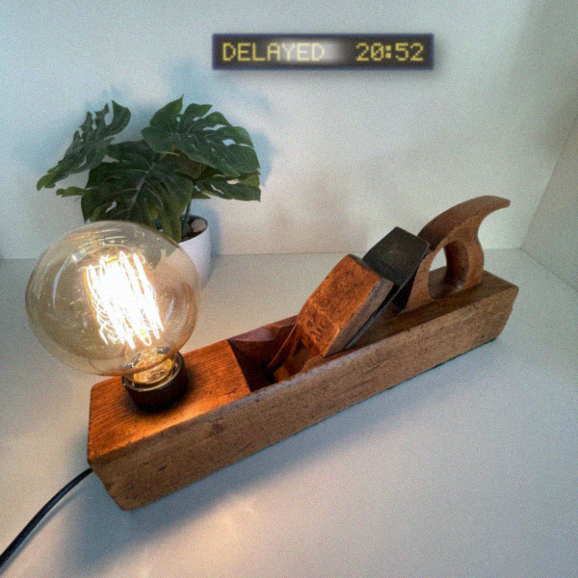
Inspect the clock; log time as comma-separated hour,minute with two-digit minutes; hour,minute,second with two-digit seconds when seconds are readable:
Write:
20,52
